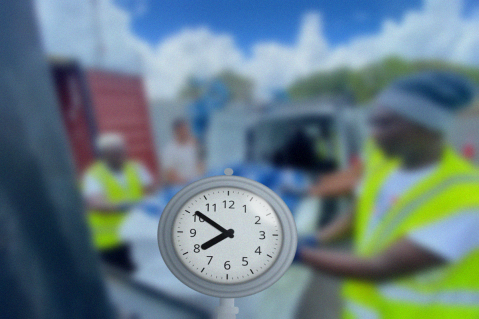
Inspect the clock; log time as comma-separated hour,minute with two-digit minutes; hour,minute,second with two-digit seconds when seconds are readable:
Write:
7,51
